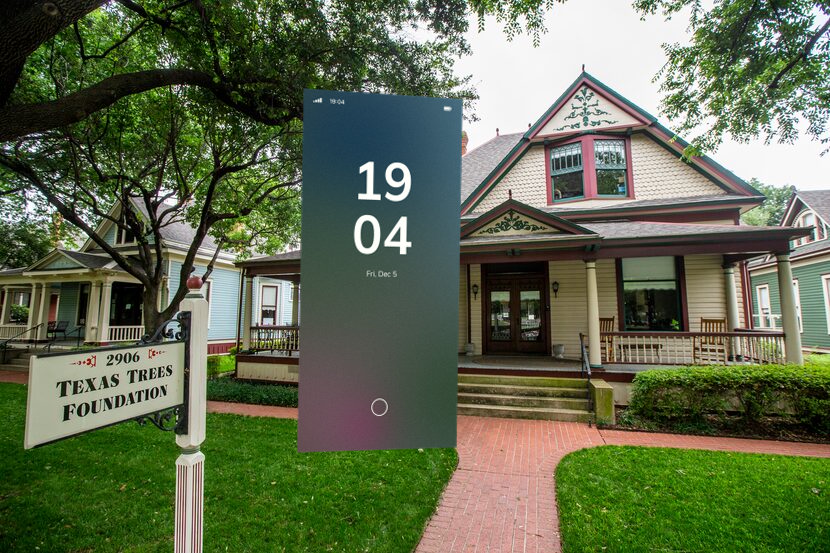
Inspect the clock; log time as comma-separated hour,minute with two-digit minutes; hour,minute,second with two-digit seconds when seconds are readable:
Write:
19,04
